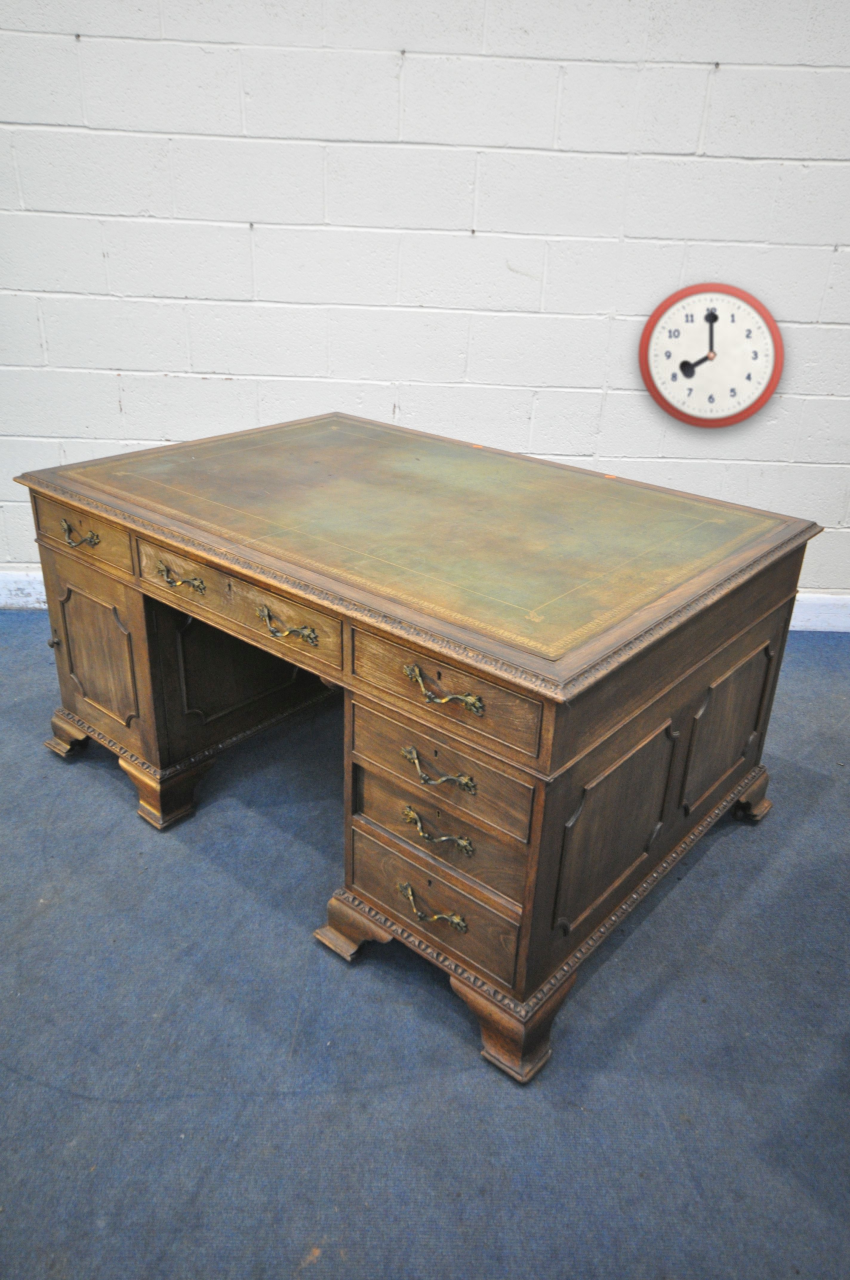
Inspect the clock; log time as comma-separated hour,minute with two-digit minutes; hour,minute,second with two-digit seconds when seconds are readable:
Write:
8,00
